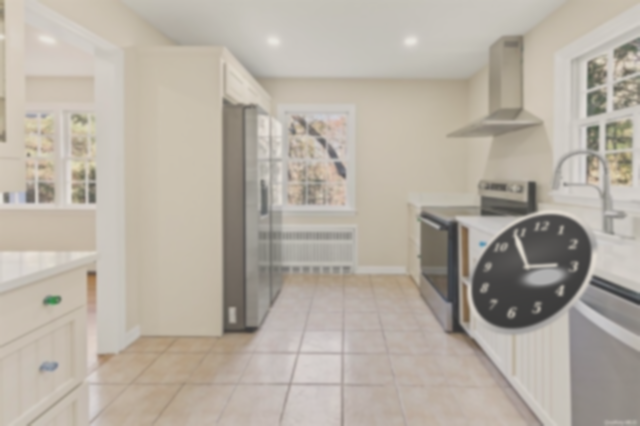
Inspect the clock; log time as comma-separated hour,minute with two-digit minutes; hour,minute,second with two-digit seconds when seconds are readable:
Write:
2,54
